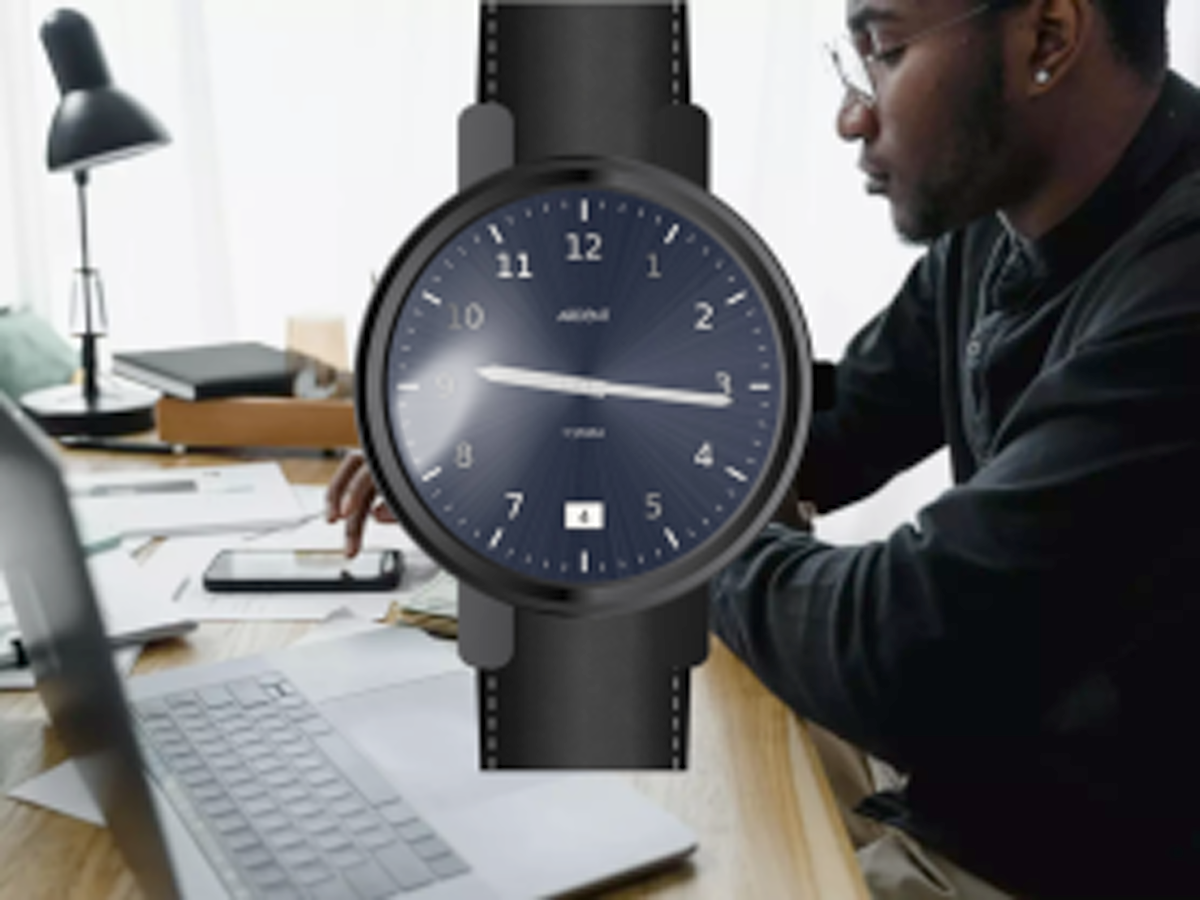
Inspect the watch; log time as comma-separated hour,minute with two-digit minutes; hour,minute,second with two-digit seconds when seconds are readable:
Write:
9,16
